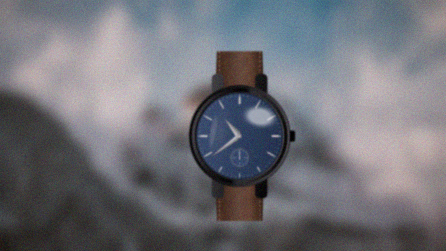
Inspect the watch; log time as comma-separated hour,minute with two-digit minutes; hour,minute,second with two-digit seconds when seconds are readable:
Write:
10,39
